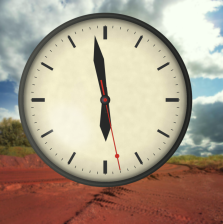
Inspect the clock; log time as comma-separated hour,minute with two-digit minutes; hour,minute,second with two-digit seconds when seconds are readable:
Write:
5,58,28
